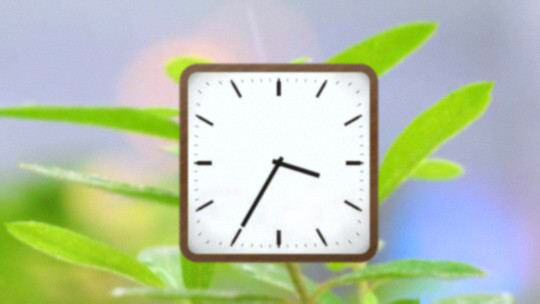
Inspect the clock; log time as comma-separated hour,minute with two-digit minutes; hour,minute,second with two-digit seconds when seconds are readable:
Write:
3,35
